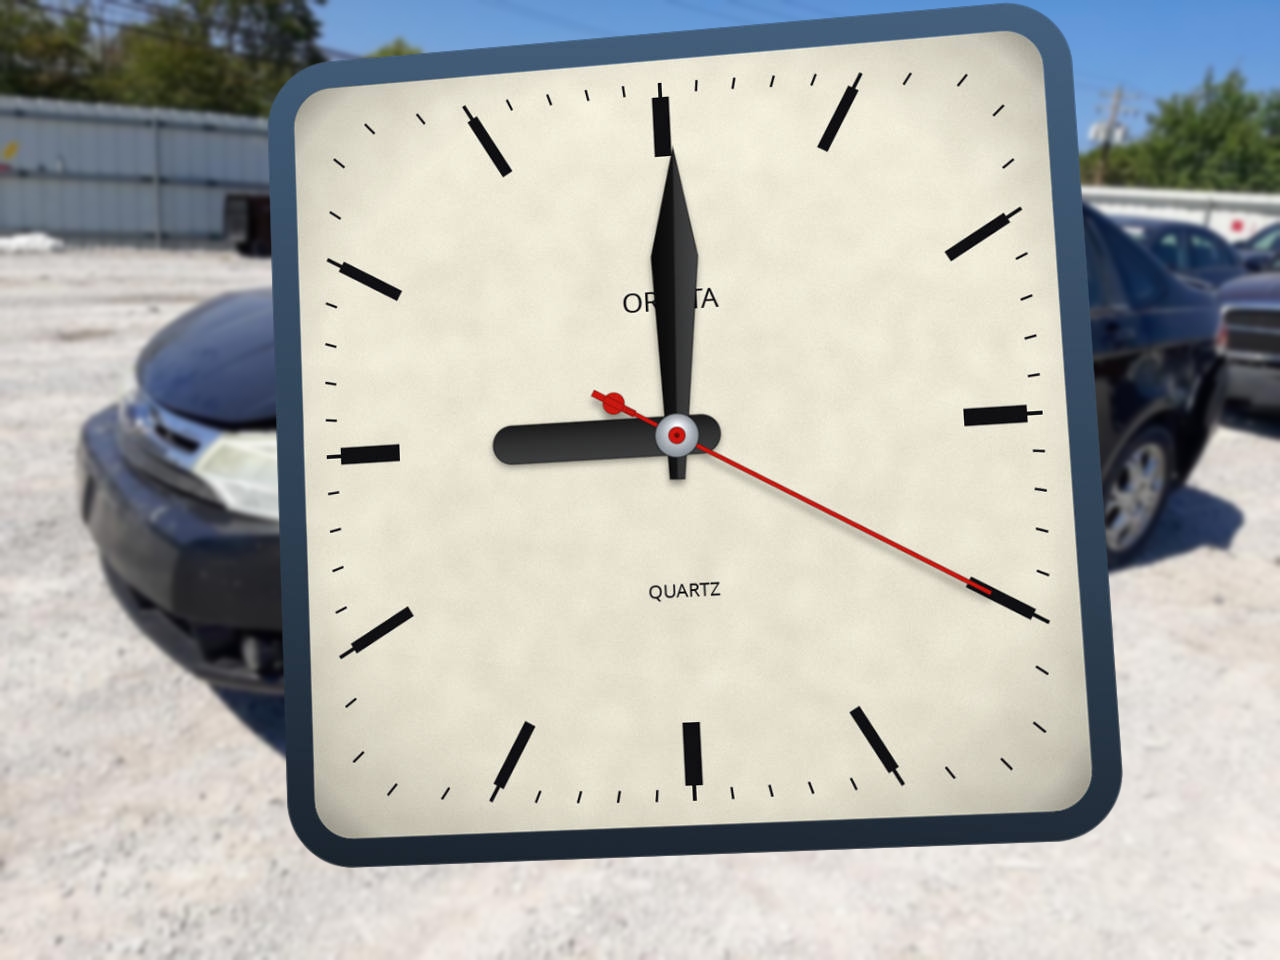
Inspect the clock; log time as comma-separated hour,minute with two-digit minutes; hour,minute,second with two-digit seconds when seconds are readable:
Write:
9,00,20
